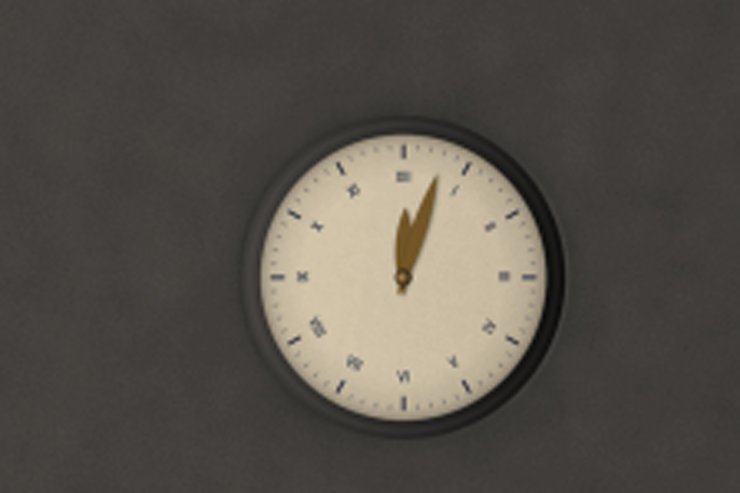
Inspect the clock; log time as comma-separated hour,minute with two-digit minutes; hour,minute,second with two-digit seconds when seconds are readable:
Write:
12,03
